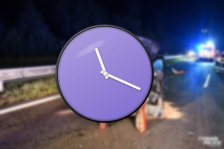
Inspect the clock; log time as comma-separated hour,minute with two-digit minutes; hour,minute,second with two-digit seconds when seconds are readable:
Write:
11,19
